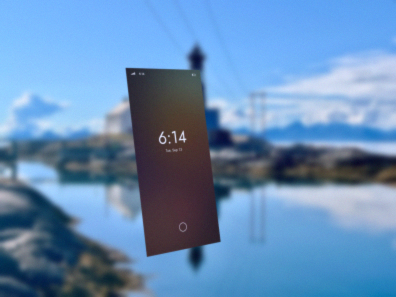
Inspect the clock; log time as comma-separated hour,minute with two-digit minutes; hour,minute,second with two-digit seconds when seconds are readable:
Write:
6,14
